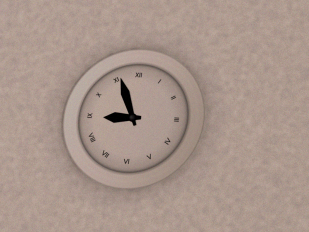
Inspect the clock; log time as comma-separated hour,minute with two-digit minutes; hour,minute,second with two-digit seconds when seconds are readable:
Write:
8,56
